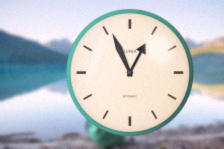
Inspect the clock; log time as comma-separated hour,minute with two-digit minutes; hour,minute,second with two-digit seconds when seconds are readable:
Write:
12,56
